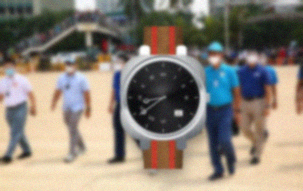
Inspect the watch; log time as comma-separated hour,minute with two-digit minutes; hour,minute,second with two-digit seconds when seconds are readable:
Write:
8,39
